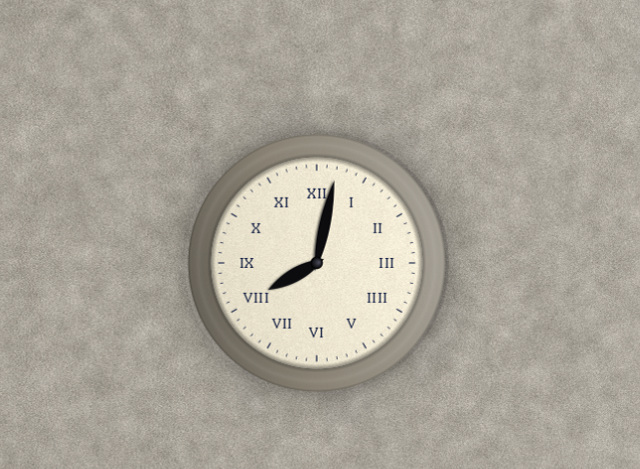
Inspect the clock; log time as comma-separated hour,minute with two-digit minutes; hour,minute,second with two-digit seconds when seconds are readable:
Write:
8,02
